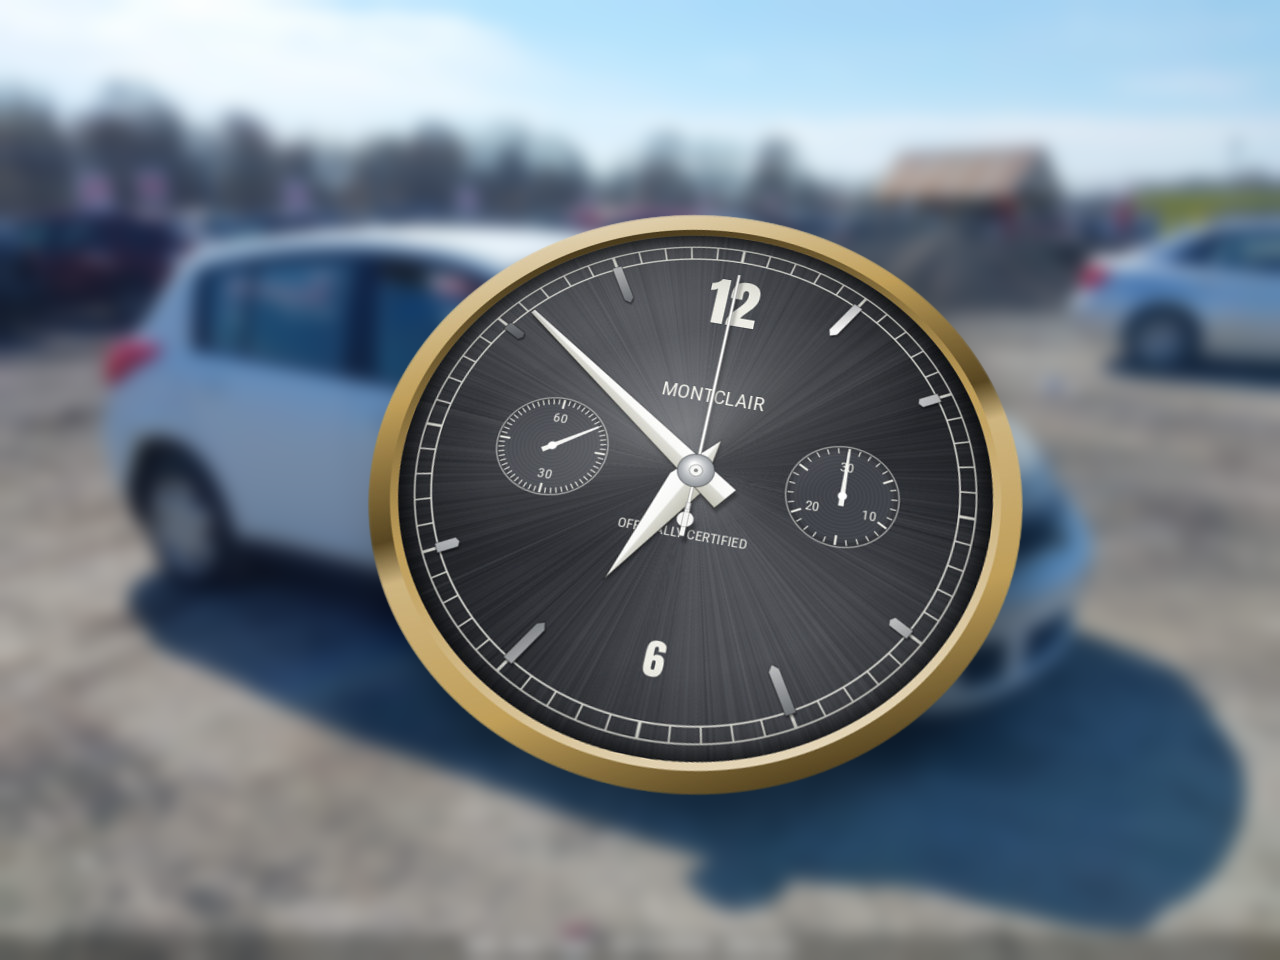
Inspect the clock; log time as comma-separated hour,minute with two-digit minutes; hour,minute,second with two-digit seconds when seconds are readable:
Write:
6,51,09
